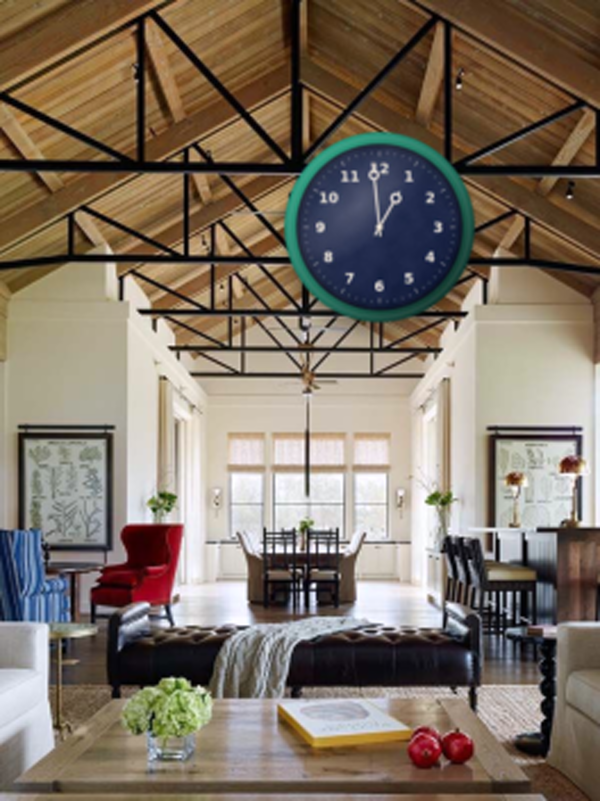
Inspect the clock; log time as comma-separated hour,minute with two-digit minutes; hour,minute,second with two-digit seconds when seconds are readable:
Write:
12,59
